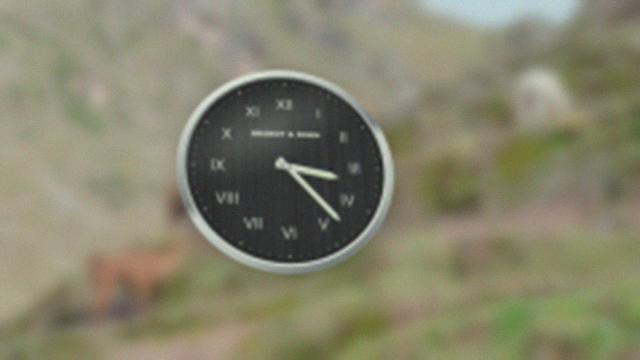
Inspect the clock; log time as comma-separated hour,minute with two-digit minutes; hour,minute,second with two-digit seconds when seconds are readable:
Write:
3,23
